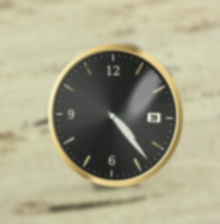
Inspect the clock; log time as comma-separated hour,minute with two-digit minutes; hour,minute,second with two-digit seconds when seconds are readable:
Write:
4,23
